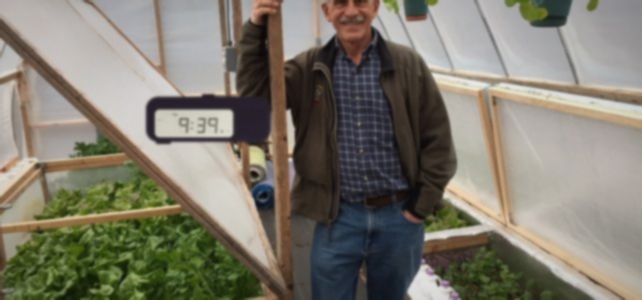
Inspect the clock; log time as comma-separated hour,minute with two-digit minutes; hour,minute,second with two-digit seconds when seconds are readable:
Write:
9,39
